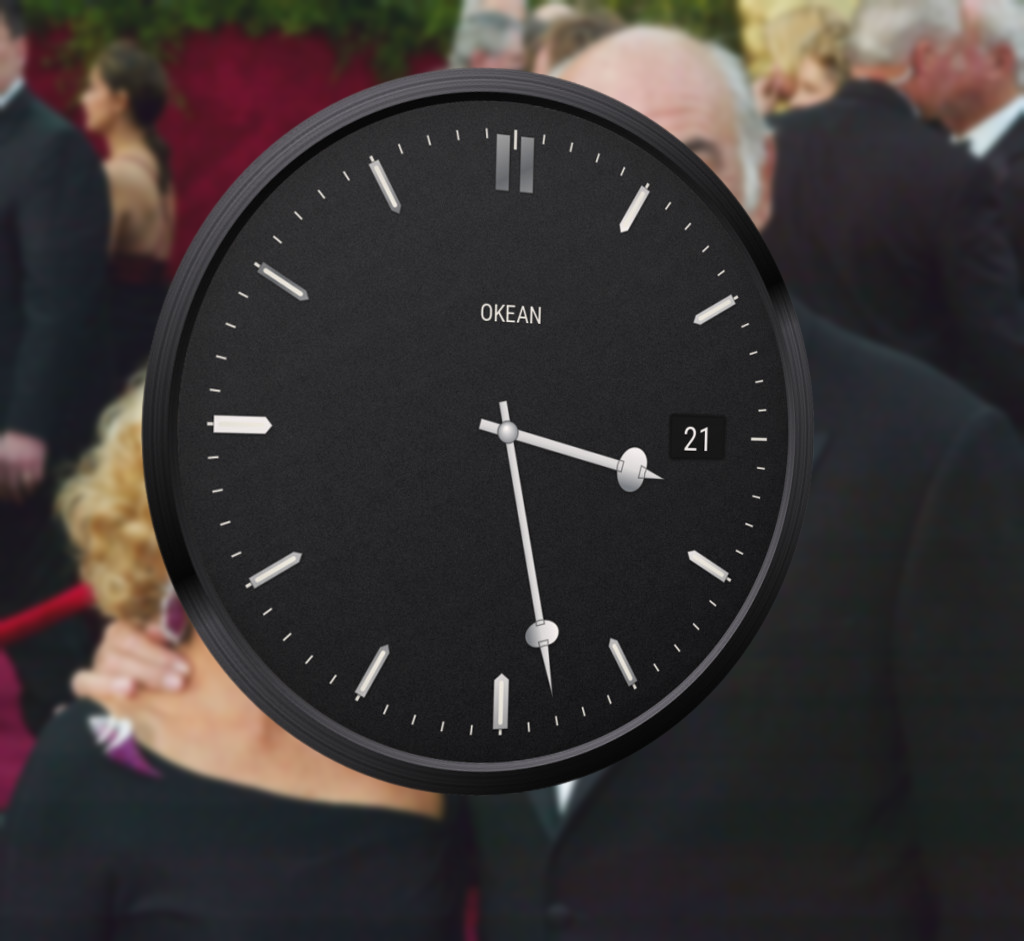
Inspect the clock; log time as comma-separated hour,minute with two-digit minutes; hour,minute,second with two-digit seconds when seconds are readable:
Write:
3,28
